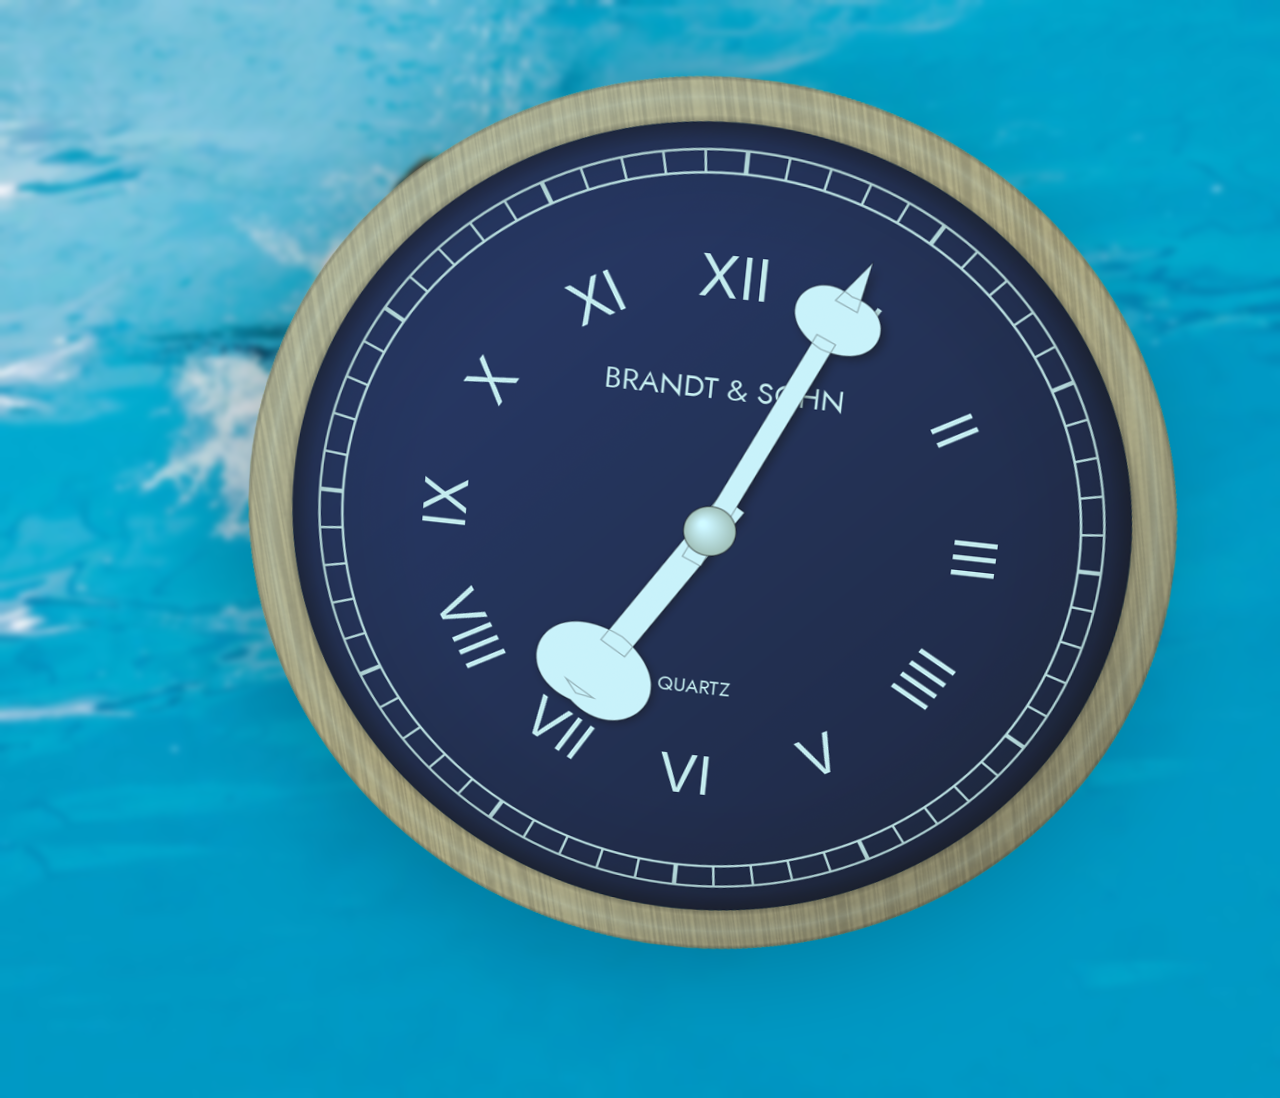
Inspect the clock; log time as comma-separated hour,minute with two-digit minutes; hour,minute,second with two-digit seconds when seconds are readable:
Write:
7,04
